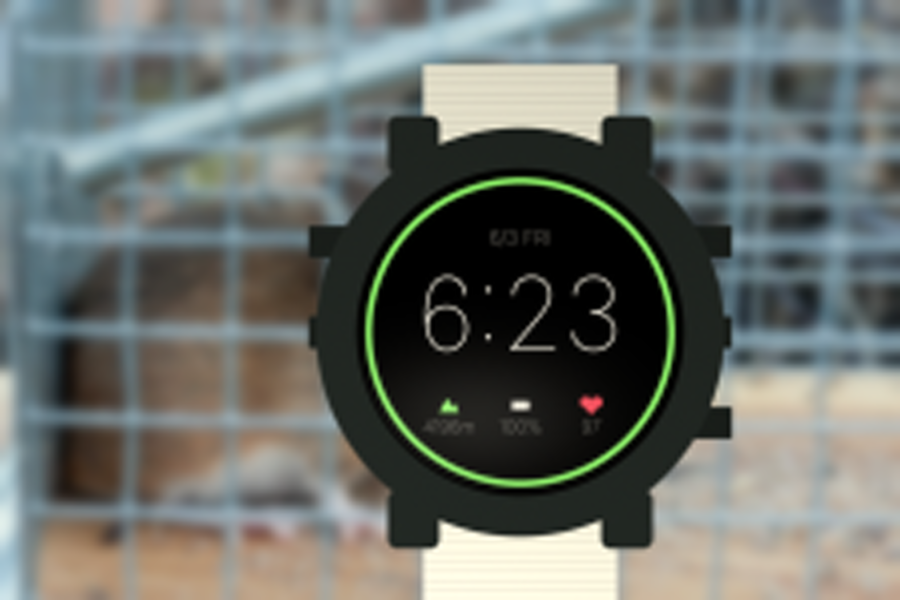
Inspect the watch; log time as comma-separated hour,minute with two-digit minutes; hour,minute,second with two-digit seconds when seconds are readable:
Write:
6,23
